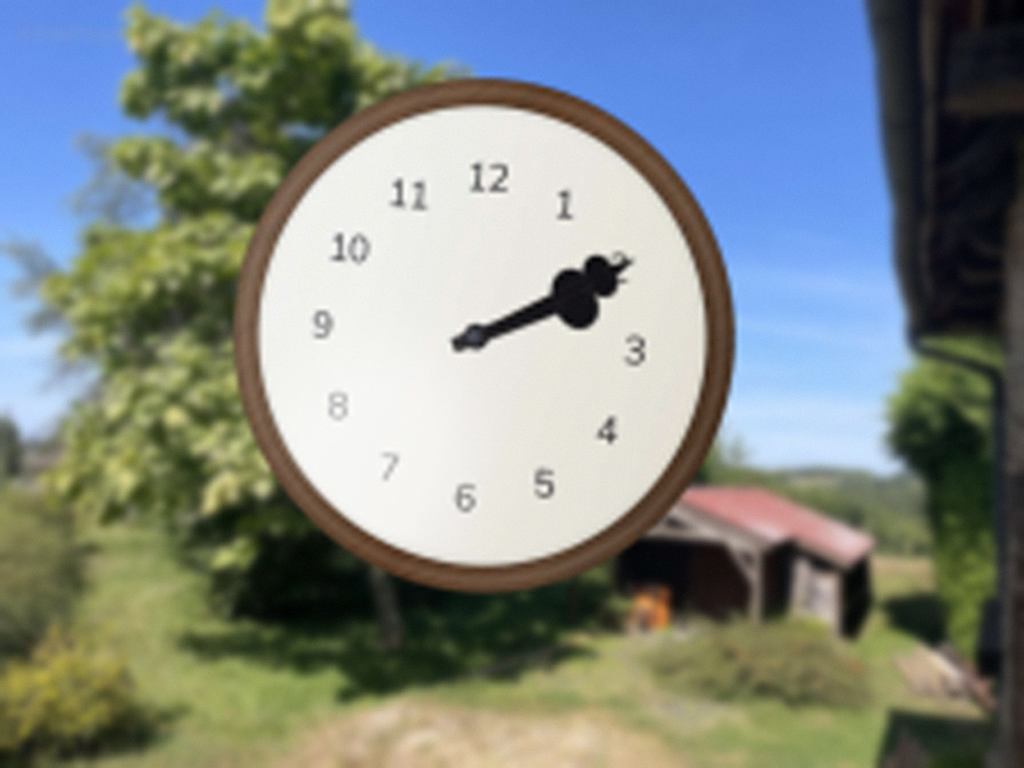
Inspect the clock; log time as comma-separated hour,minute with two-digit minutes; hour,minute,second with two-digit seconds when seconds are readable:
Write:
2,10
